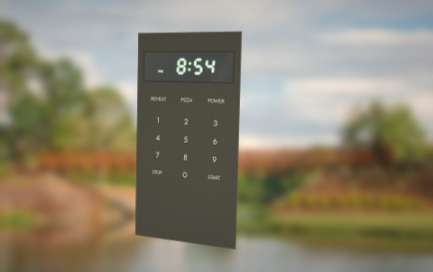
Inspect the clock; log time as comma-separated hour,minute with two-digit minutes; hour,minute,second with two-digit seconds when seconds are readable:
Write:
8,54
